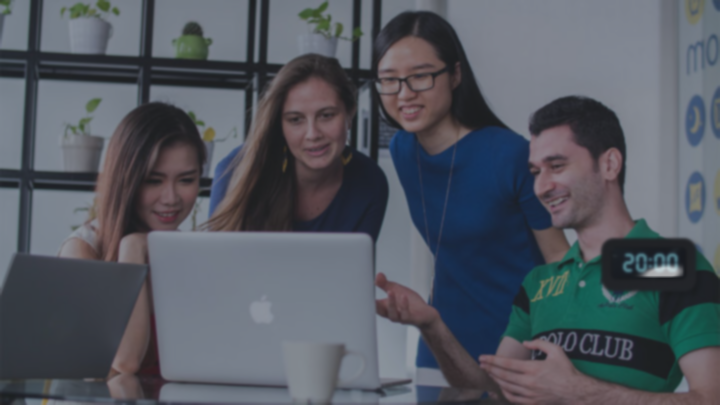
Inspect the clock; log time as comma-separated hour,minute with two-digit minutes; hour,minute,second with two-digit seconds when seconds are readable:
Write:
20,00
